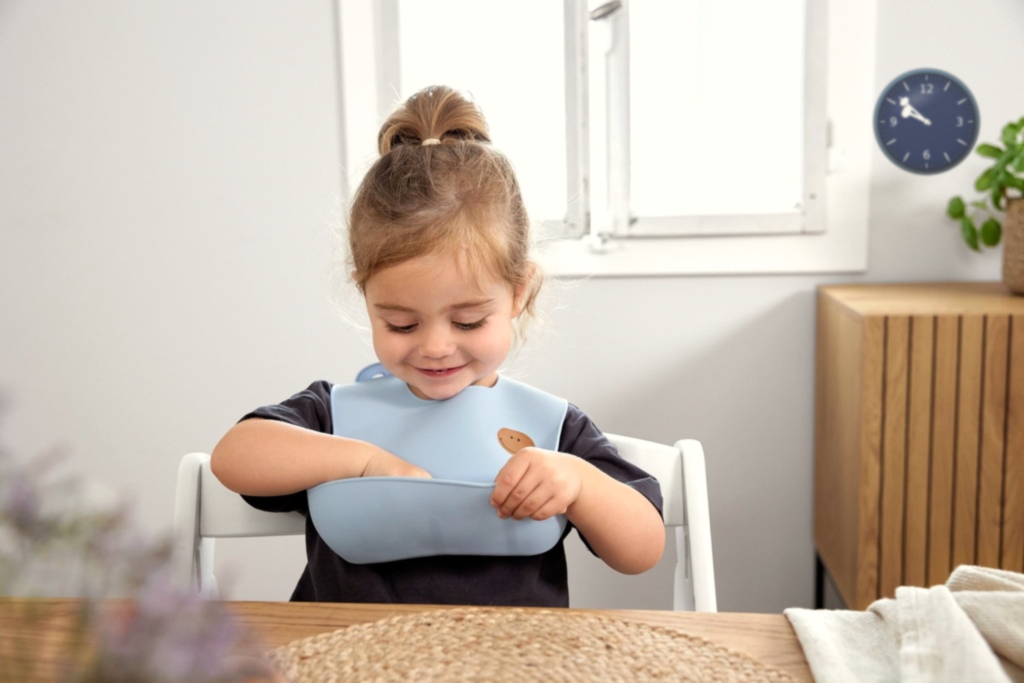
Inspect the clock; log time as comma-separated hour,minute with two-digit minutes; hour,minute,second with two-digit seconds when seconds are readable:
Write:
9,52
